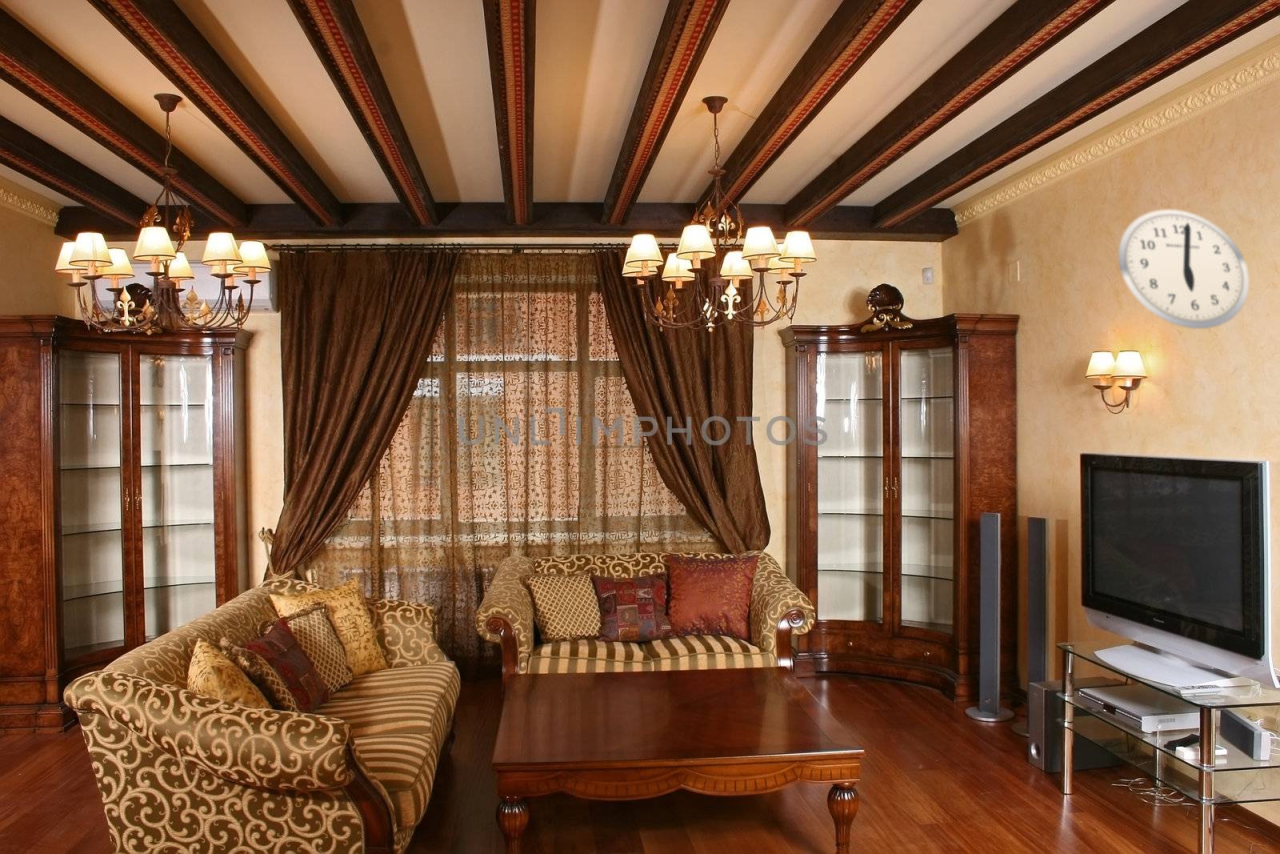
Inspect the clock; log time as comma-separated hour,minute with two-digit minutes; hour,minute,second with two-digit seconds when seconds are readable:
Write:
6,02
